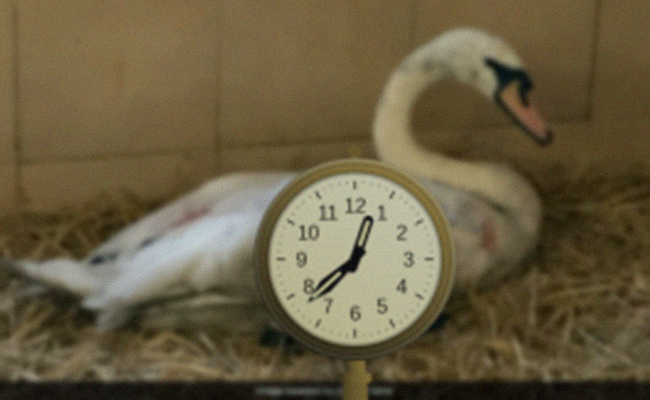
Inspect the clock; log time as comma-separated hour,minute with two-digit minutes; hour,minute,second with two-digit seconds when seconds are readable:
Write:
12,38
